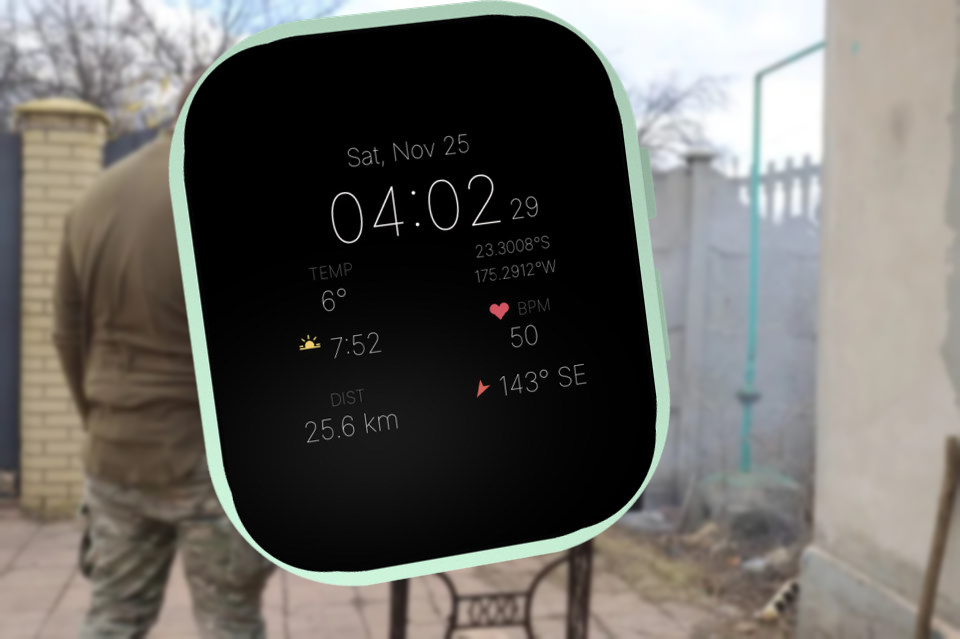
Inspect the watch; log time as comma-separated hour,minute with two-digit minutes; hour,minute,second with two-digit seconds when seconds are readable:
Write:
4,02,29
